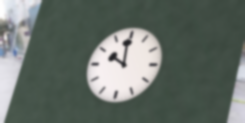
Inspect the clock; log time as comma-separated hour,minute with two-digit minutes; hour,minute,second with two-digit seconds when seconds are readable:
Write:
9,59
